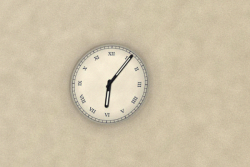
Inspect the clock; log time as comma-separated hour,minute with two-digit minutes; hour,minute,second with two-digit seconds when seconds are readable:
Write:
6,06
